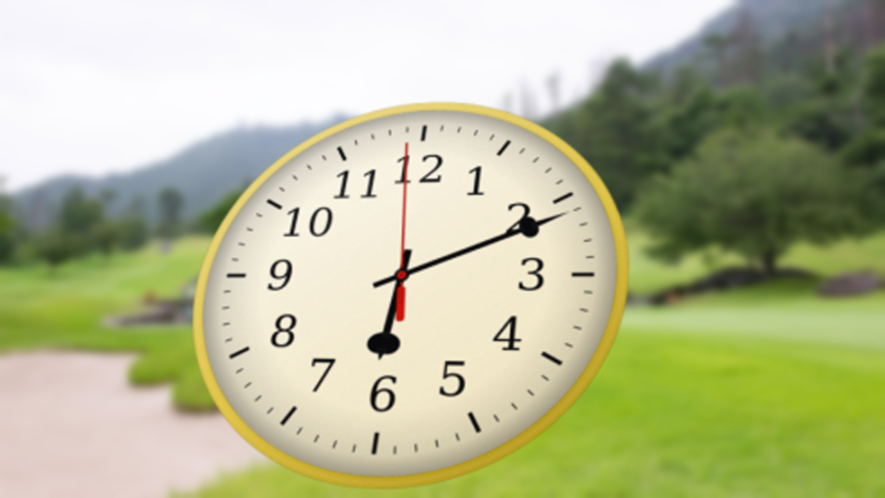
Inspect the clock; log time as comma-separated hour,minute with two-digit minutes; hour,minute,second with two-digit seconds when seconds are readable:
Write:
6,10,59
